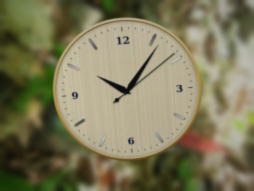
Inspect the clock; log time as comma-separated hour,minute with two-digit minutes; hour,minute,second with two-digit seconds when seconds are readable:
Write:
10,06,09
